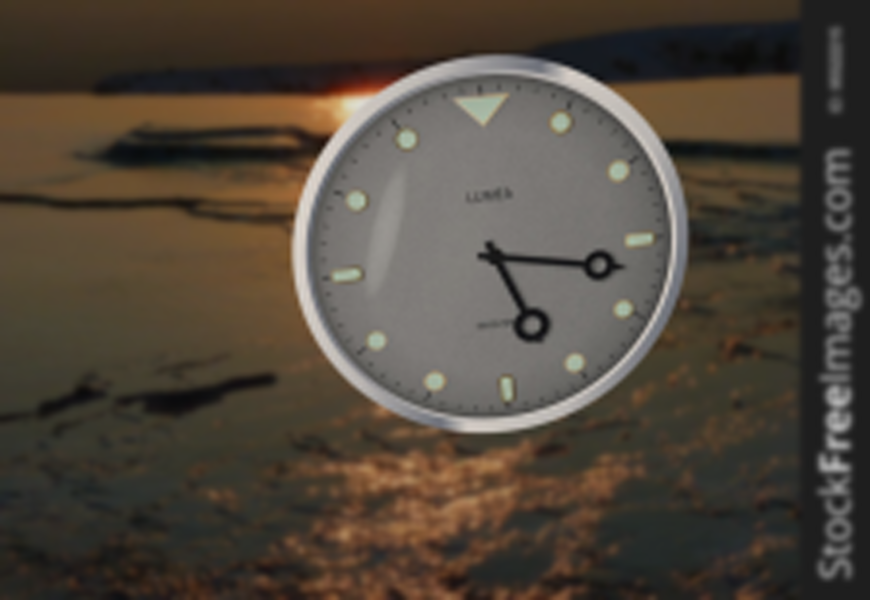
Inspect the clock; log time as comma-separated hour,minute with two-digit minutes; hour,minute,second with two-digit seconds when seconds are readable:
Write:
5,17
